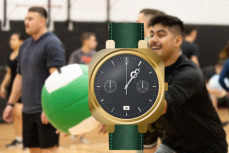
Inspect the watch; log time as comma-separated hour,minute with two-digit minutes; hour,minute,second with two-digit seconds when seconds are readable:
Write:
1,06
